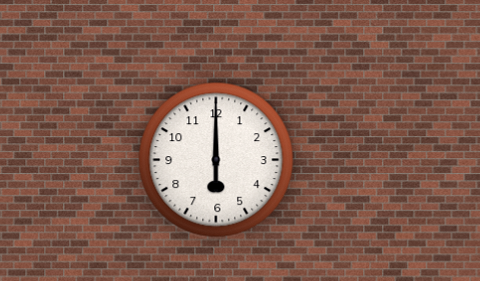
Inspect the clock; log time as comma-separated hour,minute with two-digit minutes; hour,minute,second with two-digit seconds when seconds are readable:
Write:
6,00
